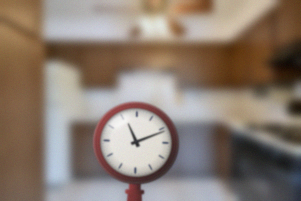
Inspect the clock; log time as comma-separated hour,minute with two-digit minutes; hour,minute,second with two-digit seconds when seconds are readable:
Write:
11,11
